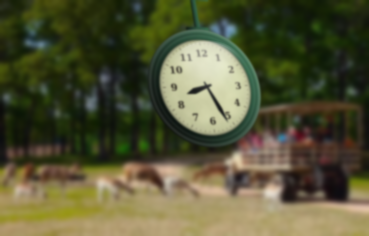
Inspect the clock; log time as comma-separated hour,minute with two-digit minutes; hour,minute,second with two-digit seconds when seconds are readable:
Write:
8,26
